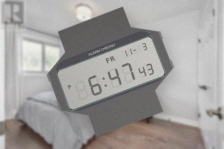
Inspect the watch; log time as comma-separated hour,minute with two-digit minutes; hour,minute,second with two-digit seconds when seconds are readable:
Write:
6,47,43
